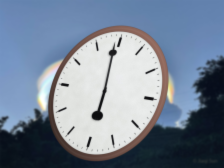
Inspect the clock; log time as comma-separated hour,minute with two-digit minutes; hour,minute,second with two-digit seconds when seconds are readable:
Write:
5,59
